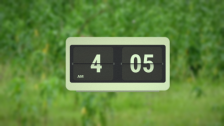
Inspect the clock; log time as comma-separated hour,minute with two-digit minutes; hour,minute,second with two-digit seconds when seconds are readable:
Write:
4,05
